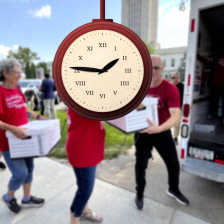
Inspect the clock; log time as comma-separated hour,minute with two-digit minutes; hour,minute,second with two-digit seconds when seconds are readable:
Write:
1,46
